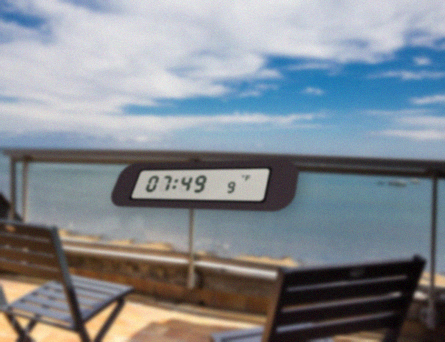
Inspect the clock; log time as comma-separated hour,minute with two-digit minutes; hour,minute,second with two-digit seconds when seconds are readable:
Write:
7,49
